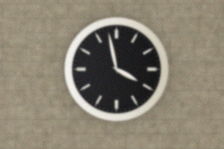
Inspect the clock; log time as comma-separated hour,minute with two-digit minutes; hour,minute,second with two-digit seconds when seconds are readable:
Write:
3,58
